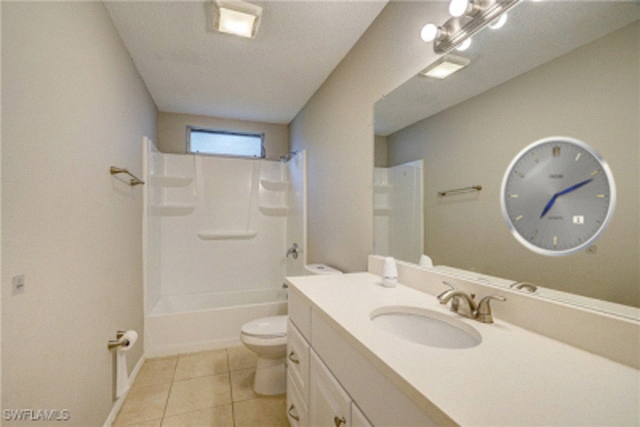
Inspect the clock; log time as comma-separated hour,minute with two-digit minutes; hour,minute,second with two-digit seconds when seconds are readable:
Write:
7,11
